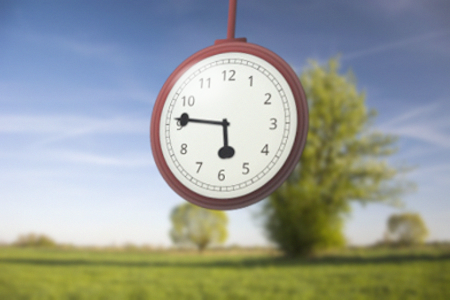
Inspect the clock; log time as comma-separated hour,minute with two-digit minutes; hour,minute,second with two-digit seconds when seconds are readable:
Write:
5,46
